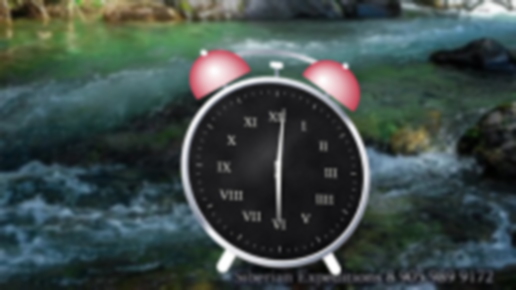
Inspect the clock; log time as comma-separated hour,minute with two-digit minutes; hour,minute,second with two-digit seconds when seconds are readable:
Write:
6,01
